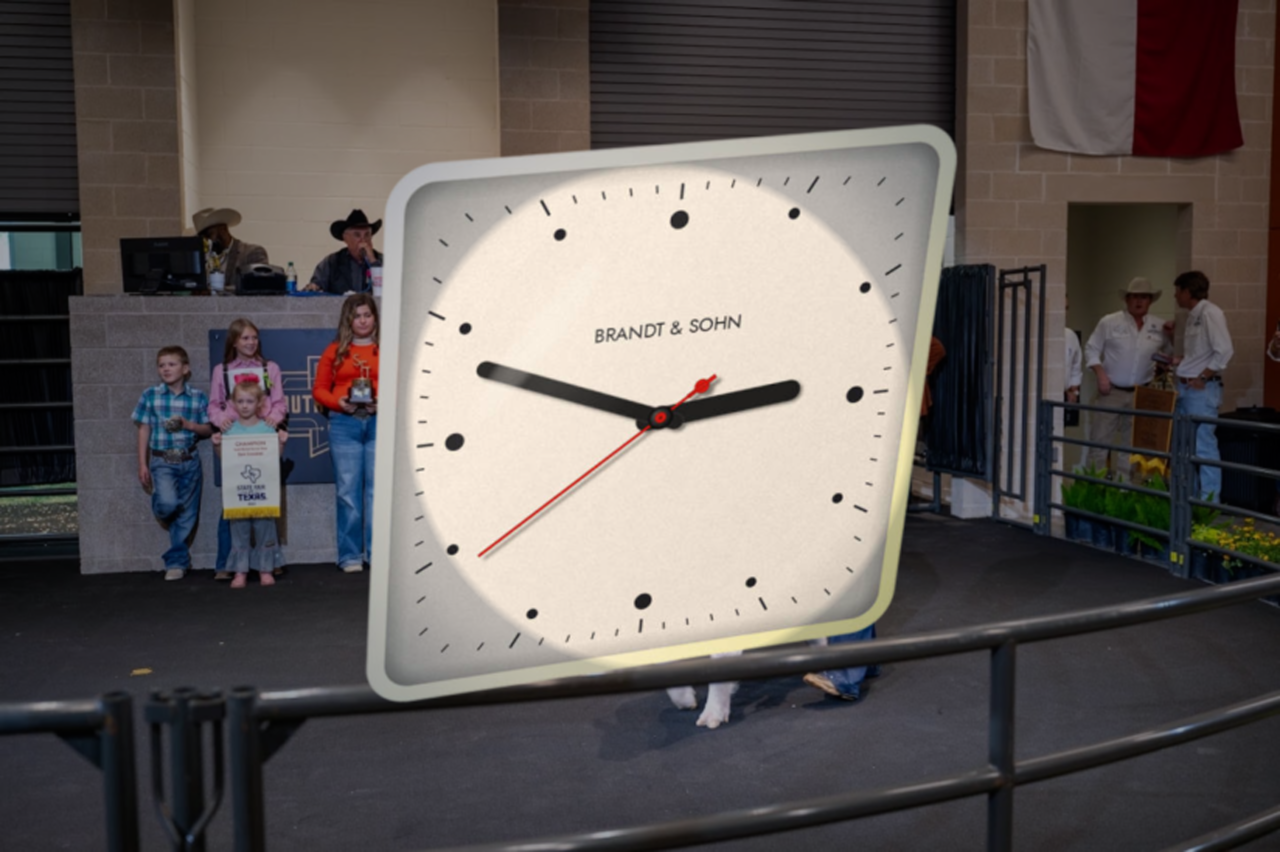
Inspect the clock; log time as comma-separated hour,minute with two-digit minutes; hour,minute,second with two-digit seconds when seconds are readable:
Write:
2,48,39
